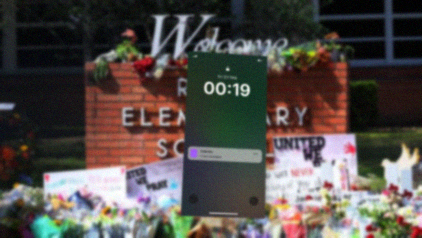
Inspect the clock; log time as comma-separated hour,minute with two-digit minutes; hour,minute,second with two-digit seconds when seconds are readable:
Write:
0,19
